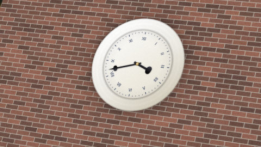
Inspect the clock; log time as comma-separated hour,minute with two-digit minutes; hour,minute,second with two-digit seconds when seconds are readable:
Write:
3,42
